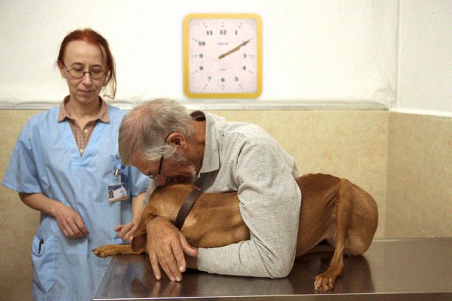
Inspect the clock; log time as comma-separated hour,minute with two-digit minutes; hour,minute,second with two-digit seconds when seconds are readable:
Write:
2,10
